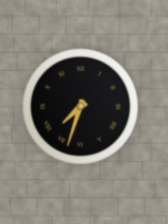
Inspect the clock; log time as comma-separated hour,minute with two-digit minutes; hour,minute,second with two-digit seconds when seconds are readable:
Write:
7,33
